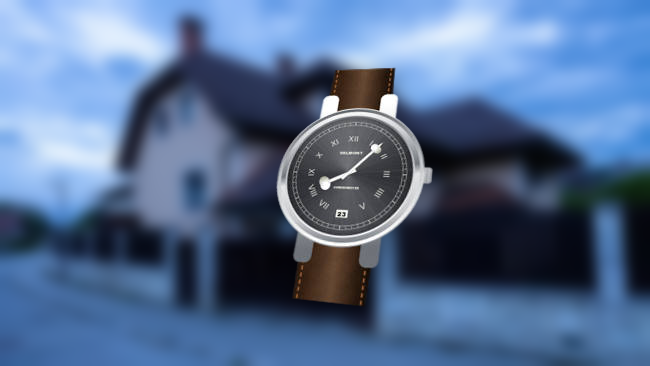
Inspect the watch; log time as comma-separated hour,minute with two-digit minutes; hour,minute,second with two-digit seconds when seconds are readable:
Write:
8,07
